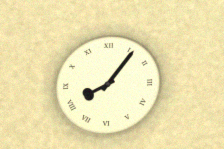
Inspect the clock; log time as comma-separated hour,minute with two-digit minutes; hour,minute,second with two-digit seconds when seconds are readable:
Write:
8,06
